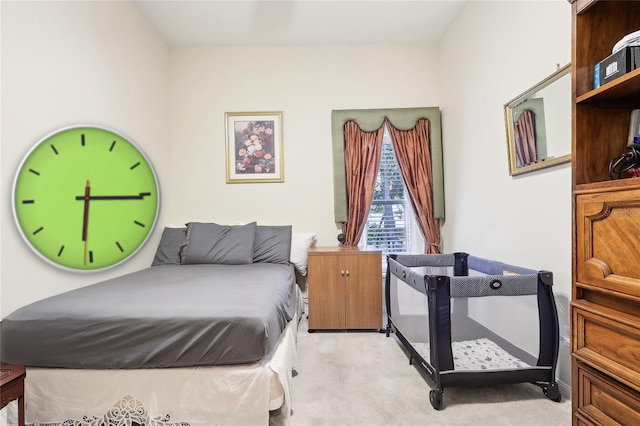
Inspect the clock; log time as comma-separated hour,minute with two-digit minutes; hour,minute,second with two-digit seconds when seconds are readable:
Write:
6,15,31
